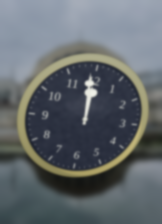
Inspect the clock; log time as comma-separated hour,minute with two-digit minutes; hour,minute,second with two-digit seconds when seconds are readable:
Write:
11,59
